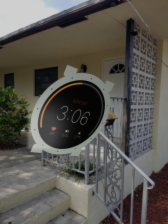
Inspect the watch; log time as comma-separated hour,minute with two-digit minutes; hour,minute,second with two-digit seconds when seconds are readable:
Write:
3,06
